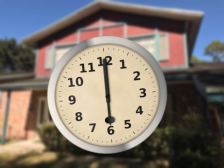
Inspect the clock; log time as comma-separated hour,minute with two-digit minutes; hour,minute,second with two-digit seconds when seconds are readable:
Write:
6,00
